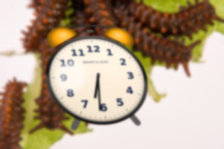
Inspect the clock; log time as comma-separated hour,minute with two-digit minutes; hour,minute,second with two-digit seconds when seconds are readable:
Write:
6,31
